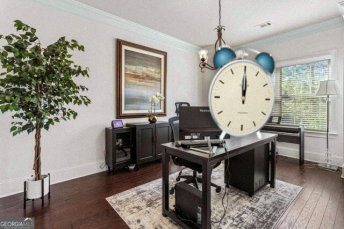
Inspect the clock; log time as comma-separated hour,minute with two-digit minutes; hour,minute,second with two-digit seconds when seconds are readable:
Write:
12,00
